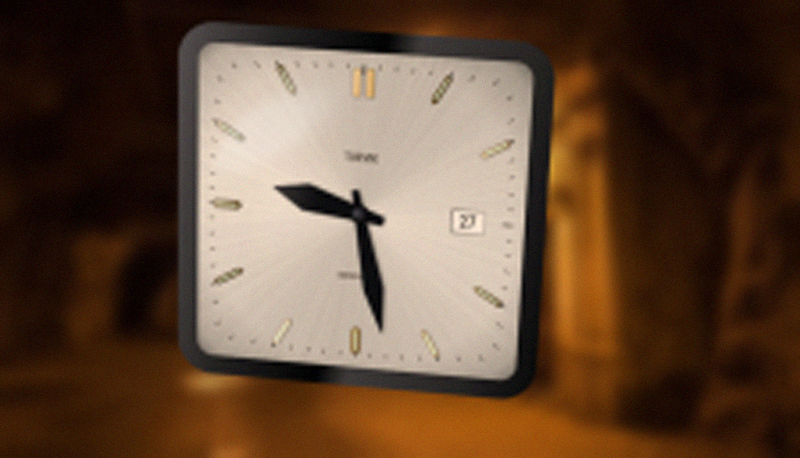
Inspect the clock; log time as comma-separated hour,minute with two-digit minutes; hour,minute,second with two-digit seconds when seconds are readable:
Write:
9,28
